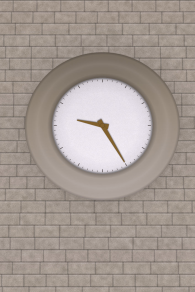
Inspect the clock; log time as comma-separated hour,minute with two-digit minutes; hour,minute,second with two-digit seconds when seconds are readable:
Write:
9,25
